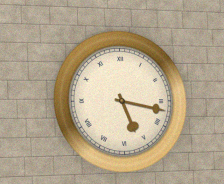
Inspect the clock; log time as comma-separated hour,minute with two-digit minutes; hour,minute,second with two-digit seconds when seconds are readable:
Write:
5,17
